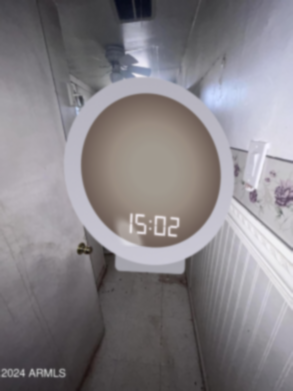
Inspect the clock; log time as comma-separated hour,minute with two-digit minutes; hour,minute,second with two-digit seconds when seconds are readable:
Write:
15,02
